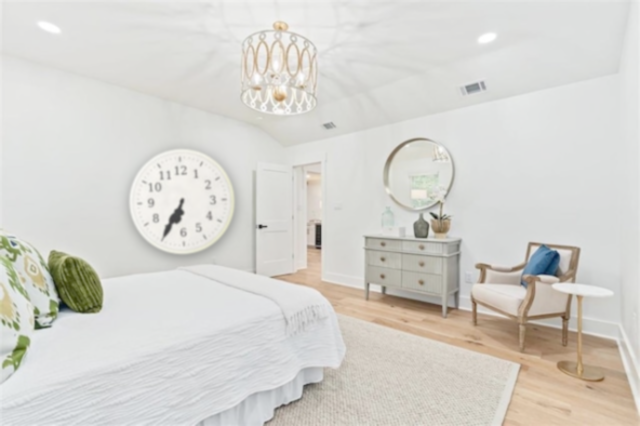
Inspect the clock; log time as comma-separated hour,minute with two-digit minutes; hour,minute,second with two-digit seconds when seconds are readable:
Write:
6,35
